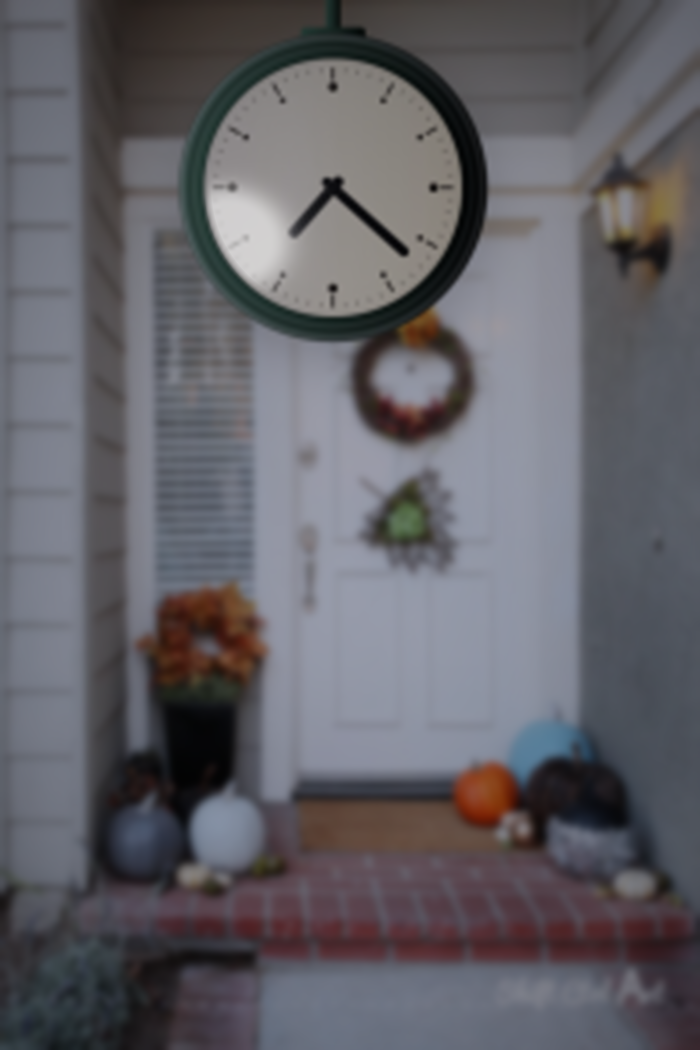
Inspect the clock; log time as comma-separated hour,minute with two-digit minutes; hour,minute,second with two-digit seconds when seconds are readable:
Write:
7,22
